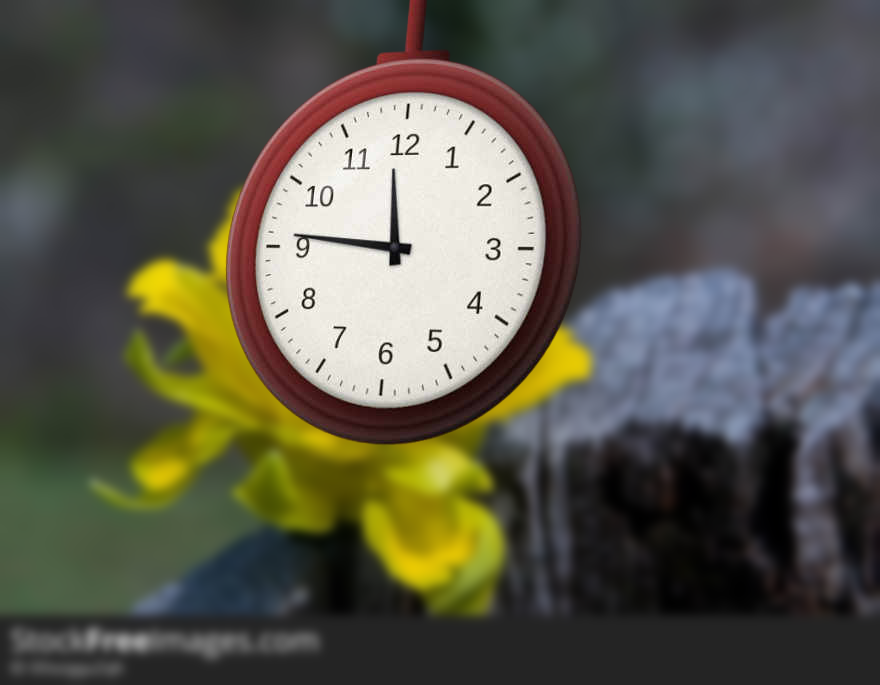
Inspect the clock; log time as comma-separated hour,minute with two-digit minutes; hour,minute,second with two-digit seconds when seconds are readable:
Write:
11,46
